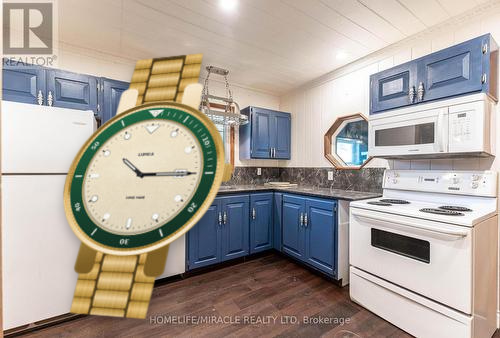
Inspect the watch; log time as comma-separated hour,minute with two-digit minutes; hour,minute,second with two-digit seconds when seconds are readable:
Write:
10,15
